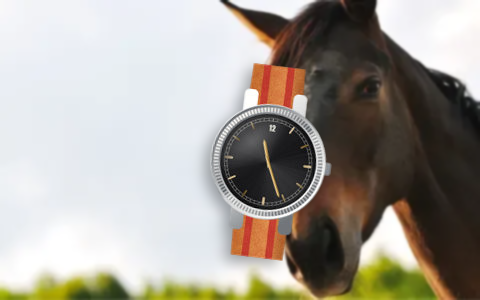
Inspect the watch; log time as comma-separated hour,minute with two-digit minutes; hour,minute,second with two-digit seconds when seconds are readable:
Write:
11,26
